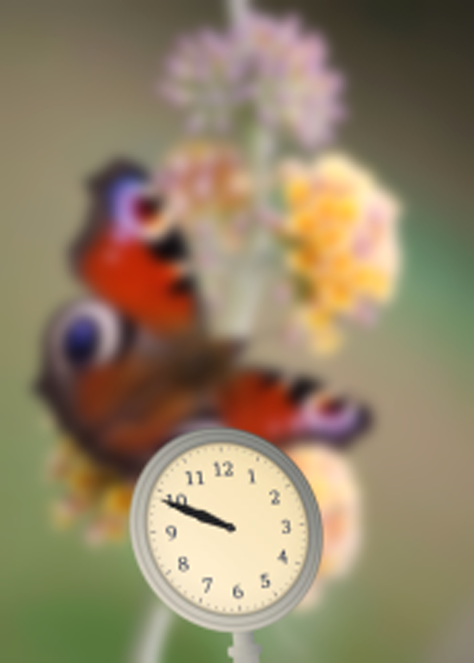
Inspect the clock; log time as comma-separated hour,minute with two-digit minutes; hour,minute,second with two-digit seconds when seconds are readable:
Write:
9,49
